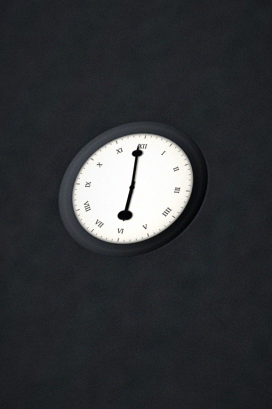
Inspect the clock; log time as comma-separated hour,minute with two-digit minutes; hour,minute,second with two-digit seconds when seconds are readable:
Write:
5,59
